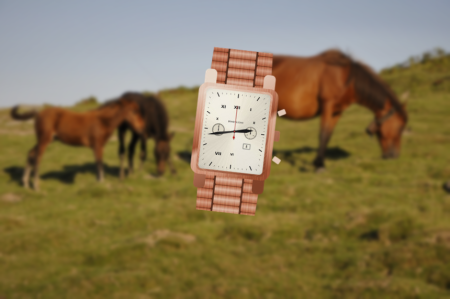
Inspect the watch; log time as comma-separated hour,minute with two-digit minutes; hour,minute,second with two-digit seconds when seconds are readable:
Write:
2,43
